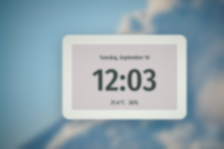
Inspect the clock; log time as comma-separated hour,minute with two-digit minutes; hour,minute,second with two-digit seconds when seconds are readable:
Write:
12,03
